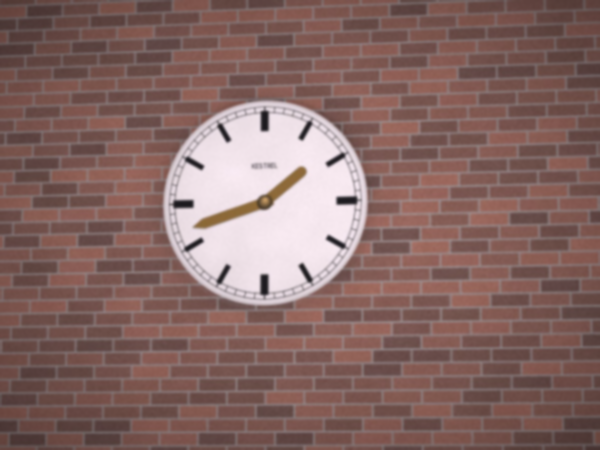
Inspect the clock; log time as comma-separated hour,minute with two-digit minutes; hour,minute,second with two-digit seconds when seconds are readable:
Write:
1,42
